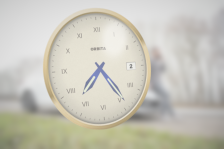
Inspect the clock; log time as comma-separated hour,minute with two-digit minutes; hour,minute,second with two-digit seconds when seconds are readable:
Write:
7,24
